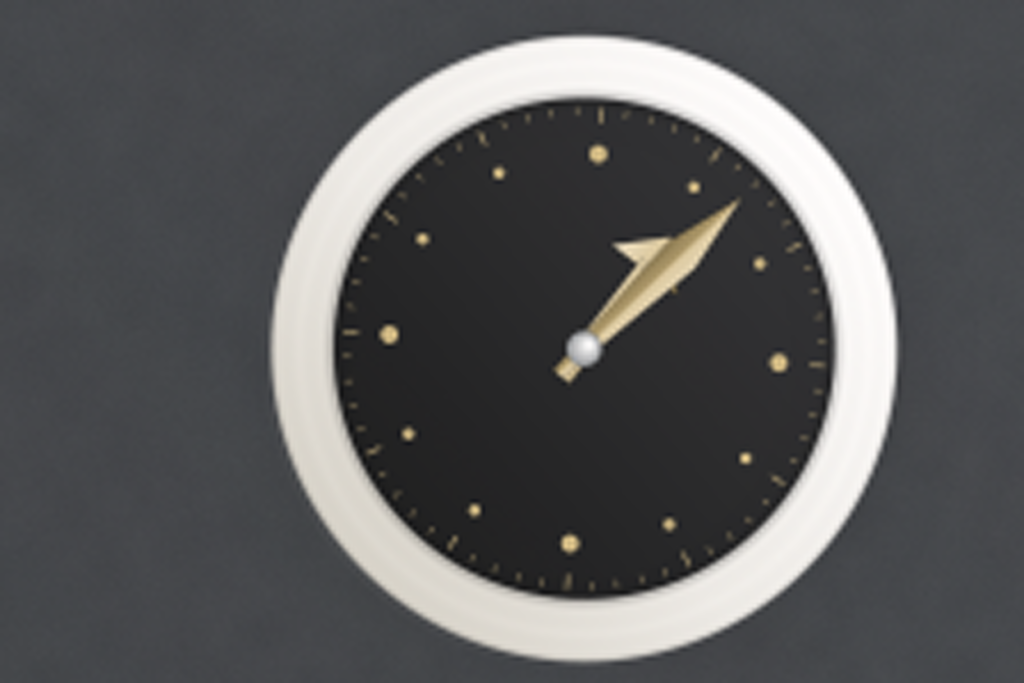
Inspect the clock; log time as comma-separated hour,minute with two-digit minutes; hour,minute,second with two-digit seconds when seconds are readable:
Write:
1,07
